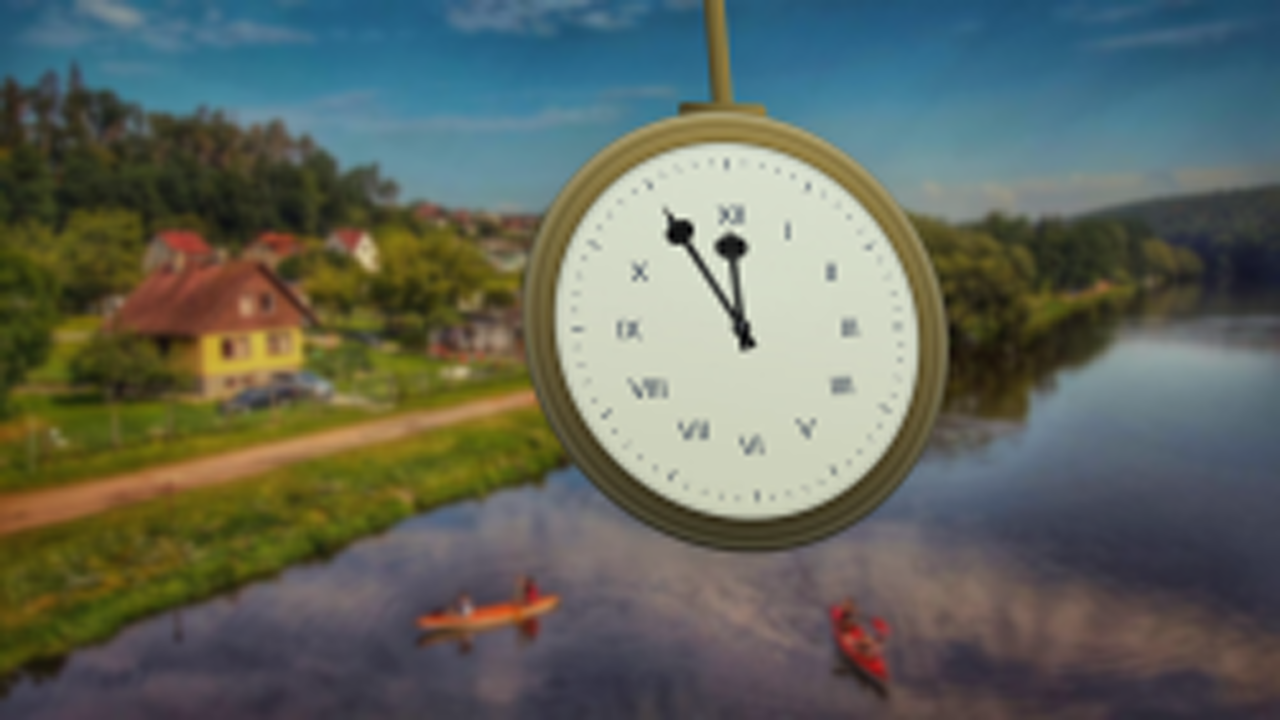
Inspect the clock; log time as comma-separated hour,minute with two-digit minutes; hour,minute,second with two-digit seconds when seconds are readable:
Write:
11,55
